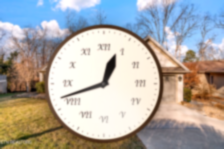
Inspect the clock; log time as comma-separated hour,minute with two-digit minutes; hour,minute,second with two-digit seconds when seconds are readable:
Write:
12,42
